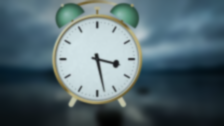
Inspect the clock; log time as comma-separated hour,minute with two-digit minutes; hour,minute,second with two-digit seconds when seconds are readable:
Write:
3,28
